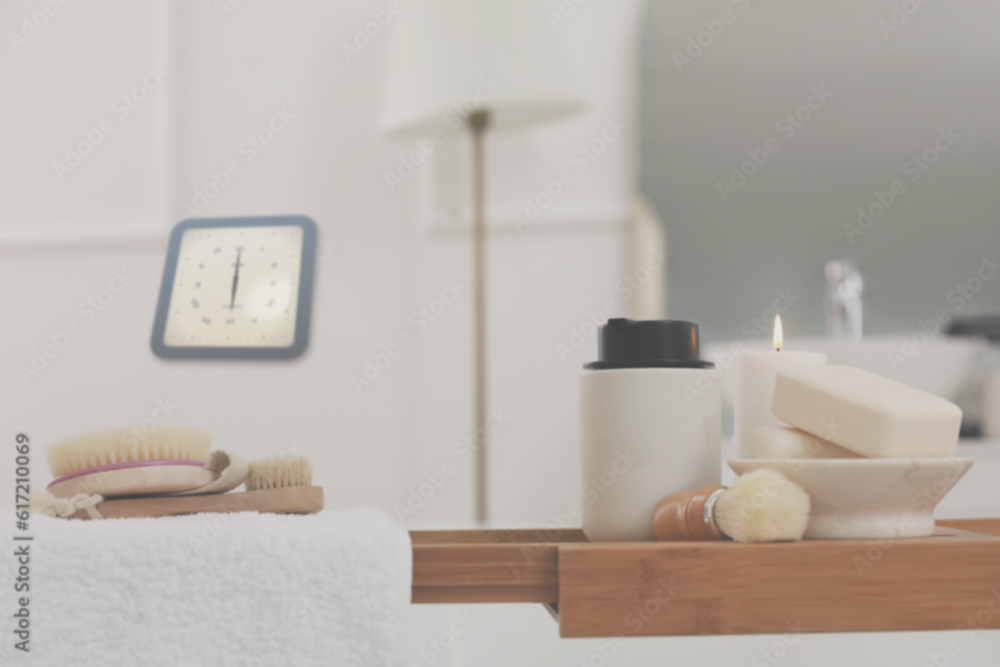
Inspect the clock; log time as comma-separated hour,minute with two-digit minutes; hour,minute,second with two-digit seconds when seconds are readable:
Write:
6,00
